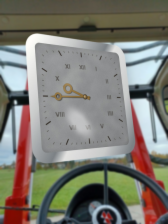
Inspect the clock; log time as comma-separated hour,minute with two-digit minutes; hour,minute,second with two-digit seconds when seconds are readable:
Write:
9,45
